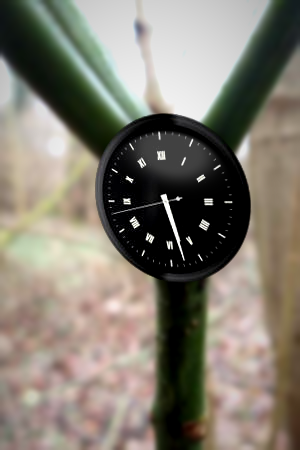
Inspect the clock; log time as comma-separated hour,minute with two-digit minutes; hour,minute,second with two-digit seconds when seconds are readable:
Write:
5,27,43
